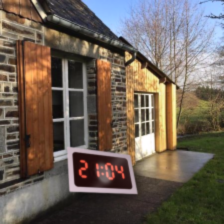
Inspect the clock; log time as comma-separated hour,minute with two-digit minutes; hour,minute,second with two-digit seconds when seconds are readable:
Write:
21,04
